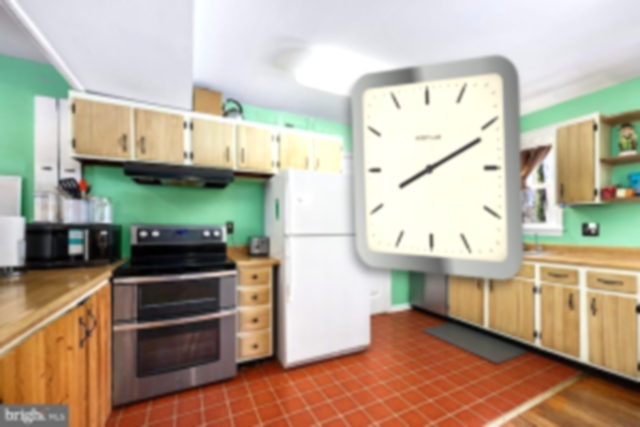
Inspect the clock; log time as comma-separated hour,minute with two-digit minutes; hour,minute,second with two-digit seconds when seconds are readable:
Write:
8,11
